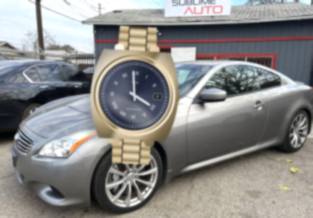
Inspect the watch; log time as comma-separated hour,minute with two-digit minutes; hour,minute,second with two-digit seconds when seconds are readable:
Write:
3,59
